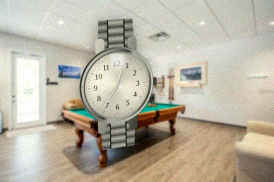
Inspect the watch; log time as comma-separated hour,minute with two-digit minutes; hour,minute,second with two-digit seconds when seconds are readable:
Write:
12,36
